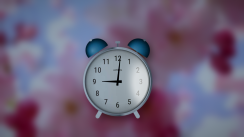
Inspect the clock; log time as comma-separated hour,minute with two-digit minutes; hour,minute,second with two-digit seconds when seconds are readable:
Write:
9,01
